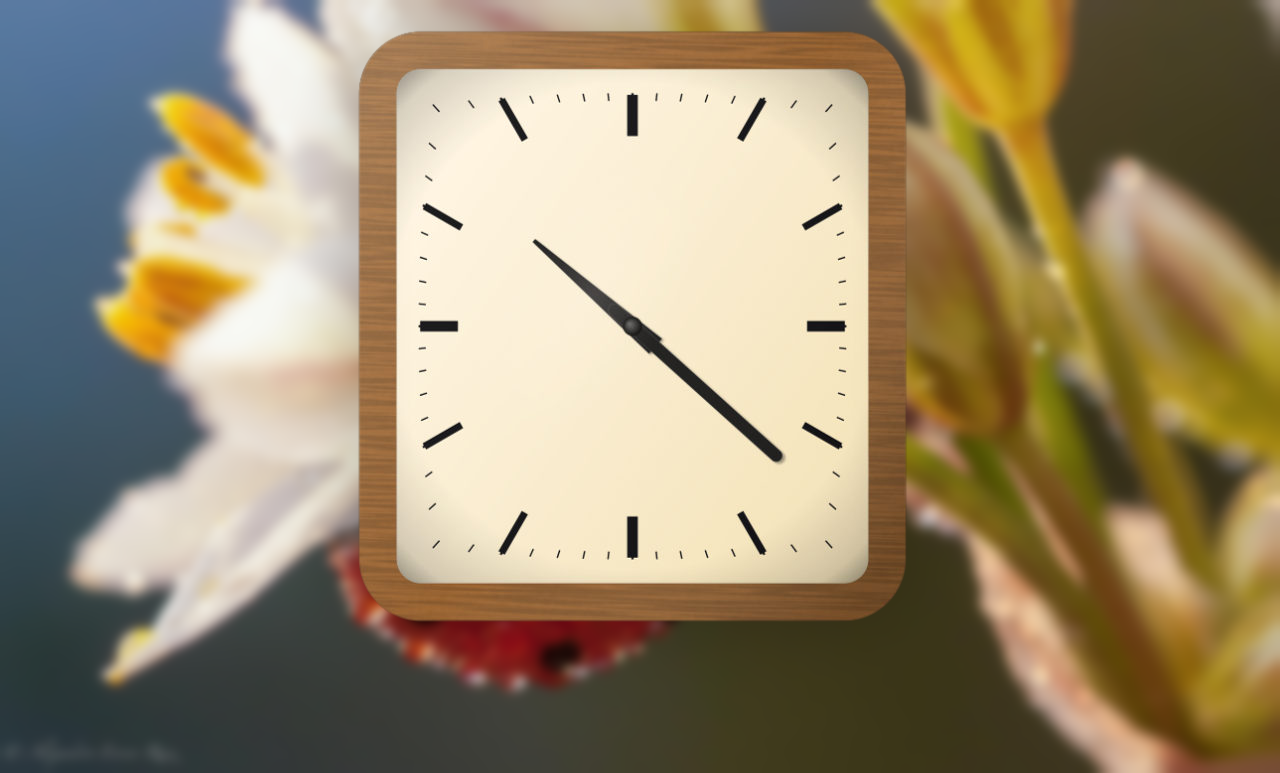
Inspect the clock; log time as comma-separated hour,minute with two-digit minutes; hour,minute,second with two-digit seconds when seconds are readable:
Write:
10,22
